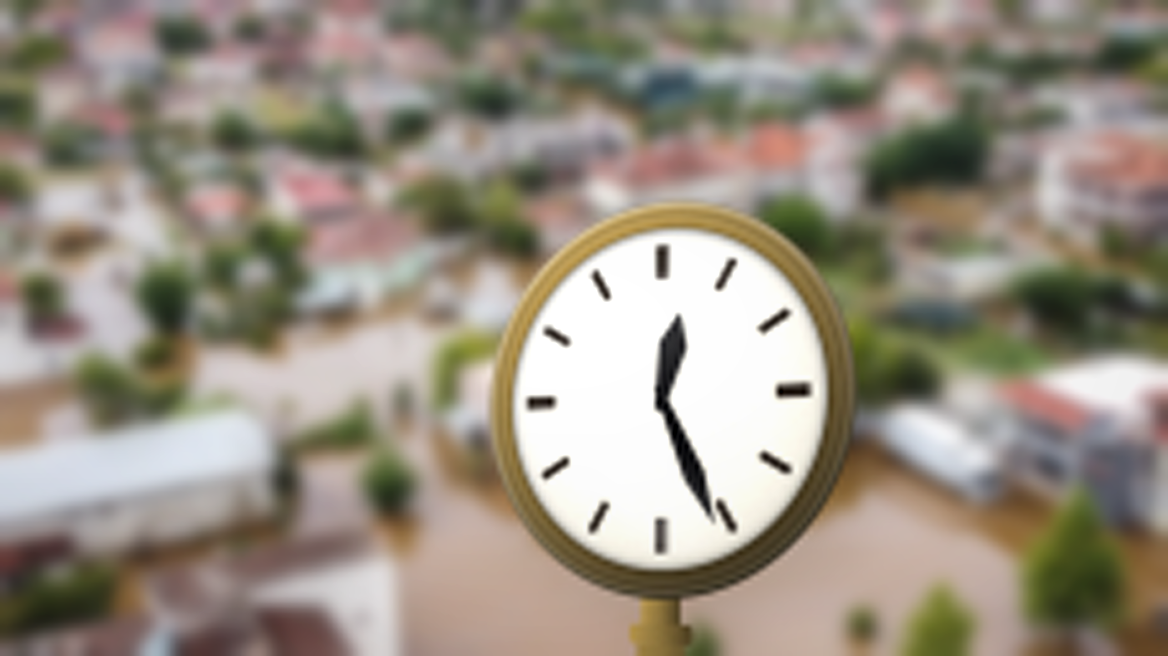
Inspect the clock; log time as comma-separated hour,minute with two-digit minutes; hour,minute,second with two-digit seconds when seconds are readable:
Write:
12,26
